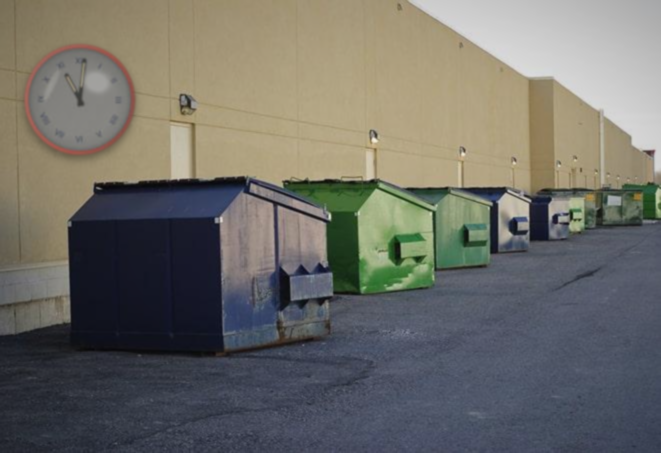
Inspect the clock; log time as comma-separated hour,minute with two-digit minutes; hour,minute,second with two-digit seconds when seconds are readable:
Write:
11,01
